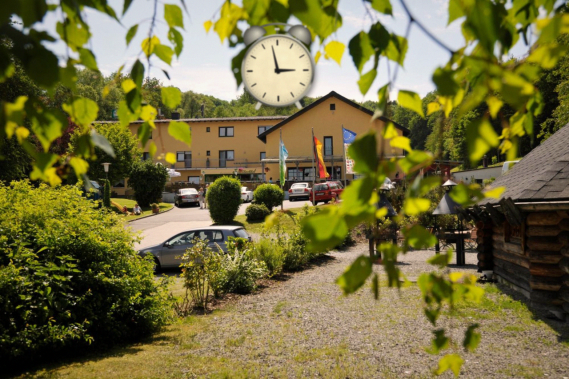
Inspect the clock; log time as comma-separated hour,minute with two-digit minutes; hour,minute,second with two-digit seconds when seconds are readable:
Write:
2,58
